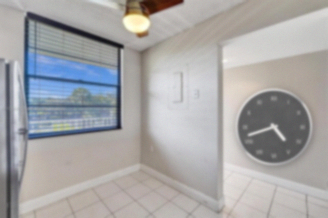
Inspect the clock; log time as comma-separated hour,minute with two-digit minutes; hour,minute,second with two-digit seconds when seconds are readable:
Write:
4,42
